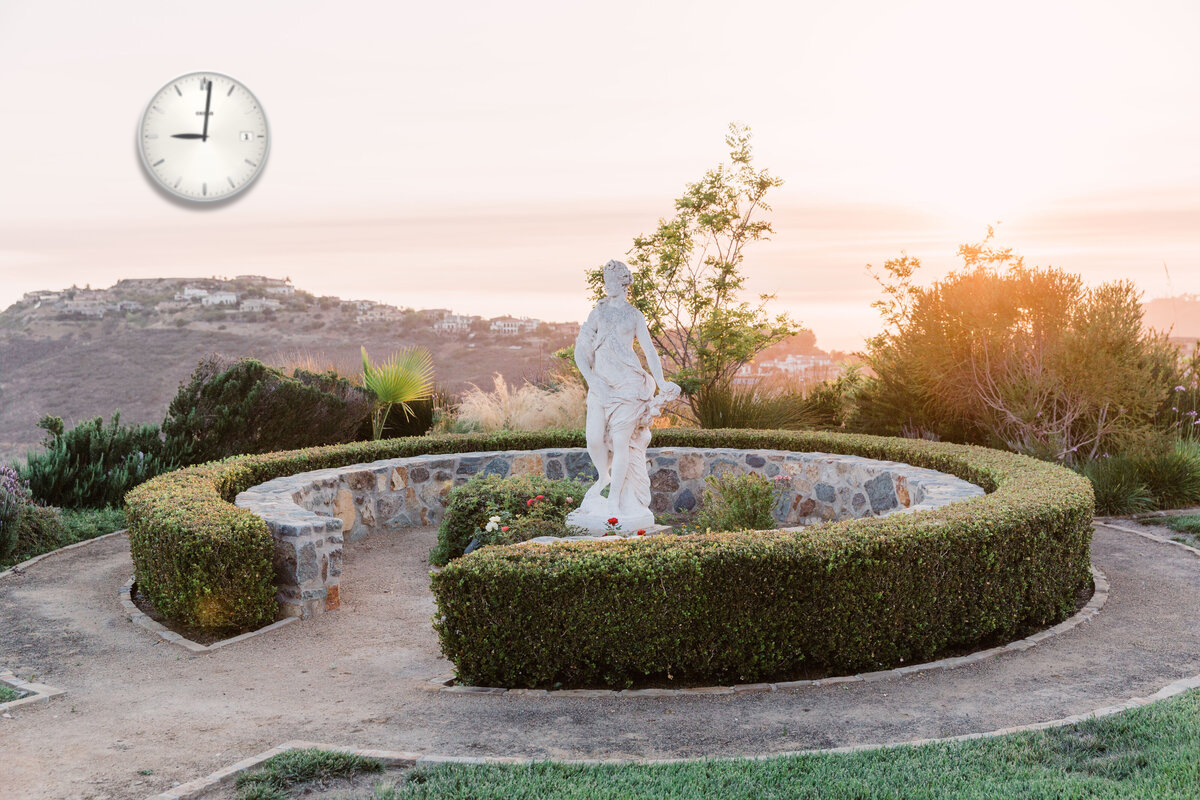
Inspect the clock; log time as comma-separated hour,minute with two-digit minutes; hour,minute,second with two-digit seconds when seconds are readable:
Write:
9,01
